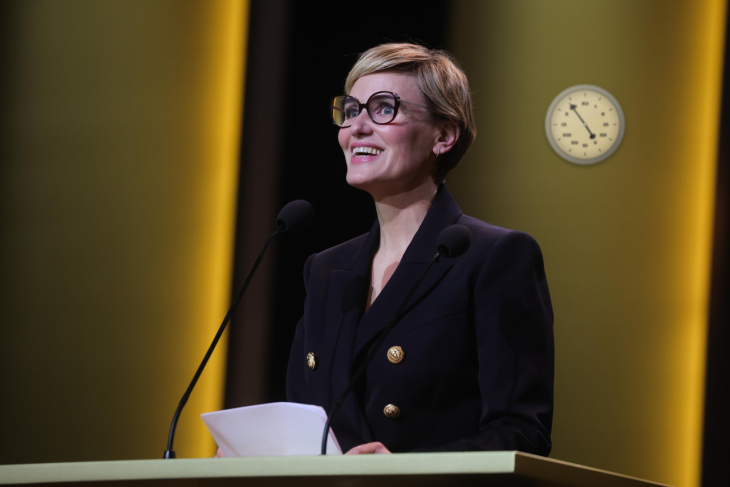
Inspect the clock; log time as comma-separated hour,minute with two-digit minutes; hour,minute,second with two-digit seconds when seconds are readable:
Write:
4,54
